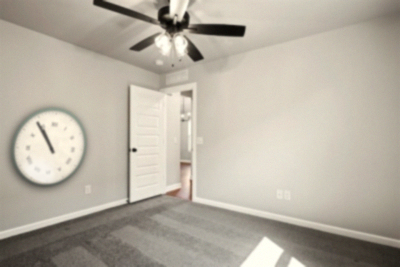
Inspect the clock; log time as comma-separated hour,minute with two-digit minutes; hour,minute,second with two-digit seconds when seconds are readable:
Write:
10,54
